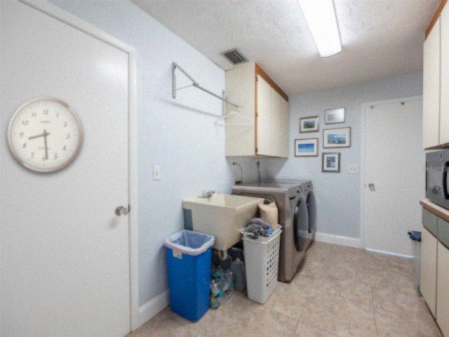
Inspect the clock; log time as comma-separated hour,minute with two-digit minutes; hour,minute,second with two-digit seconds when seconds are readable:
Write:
8,29
